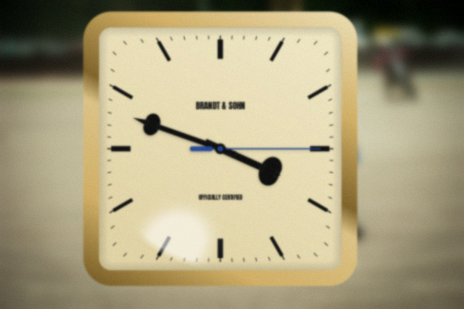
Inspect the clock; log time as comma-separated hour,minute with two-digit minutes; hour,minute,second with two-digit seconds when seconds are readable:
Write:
3,48,15
